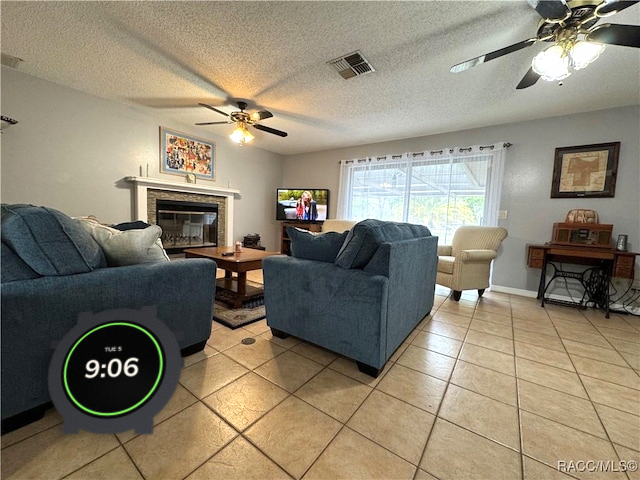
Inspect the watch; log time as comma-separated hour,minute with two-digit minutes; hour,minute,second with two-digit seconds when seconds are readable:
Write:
9,06
